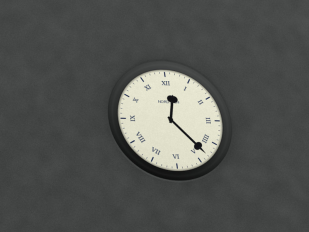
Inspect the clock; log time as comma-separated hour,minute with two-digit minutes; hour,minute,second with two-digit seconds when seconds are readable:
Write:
12,23
